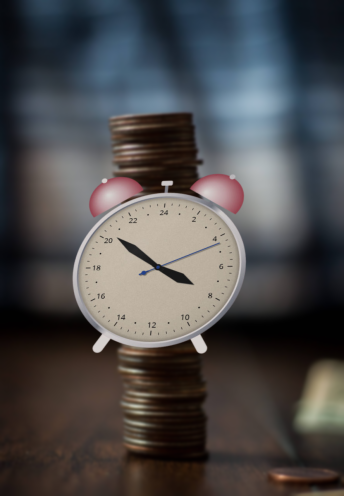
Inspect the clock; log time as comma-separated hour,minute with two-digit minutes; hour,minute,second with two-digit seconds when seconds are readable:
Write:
7,51,11
